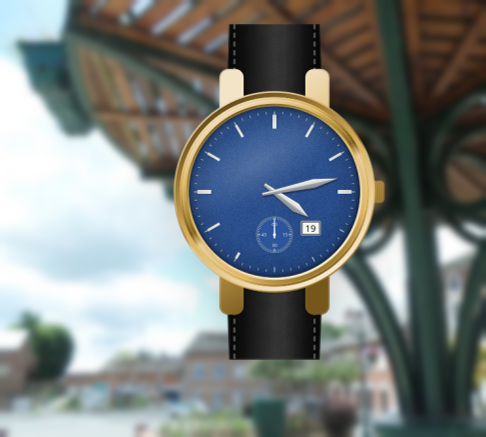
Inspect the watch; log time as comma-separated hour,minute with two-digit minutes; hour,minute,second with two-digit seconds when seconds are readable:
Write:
4,13
